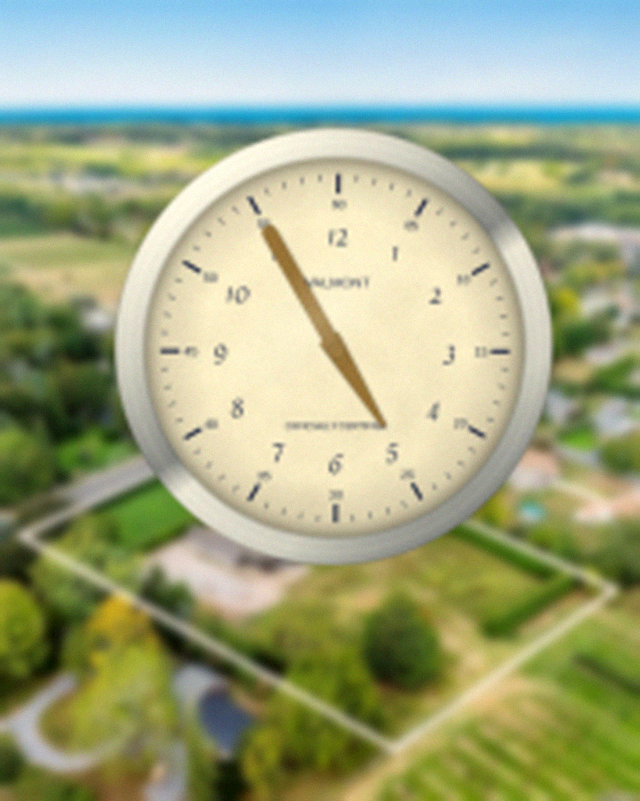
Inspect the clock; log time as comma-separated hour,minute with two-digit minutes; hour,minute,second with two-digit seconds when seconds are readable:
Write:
4,55
